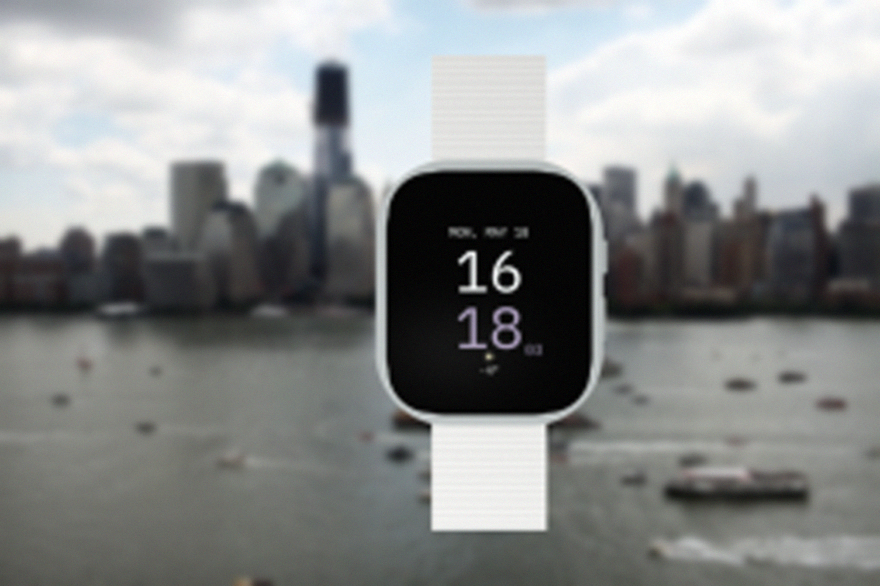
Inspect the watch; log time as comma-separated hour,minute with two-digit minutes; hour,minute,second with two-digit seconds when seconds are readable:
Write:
16,18
